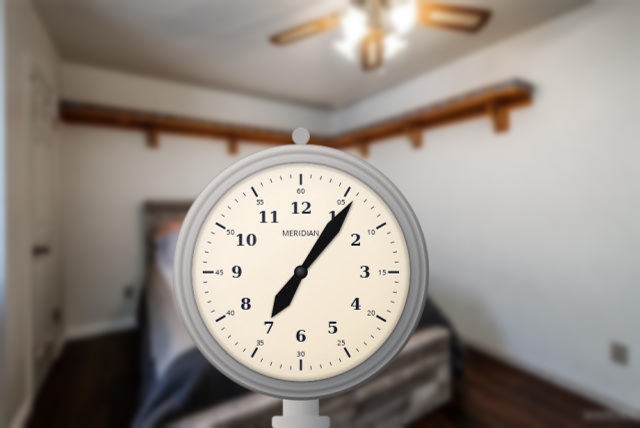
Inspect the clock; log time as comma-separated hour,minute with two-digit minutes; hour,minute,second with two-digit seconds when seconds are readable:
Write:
7,06
